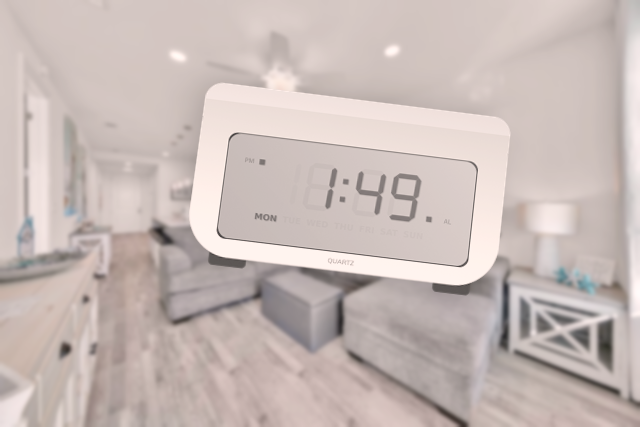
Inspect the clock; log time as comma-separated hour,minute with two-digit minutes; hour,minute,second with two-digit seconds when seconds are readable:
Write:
1,49
